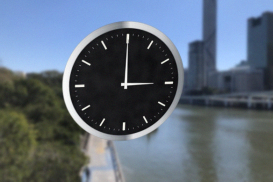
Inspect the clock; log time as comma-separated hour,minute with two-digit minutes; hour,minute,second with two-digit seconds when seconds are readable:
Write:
3,00
